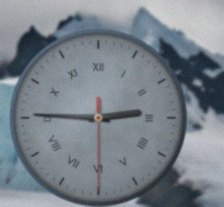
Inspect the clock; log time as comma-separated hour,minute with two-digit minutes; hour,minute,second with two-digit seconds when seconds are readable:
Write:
2,45,30
